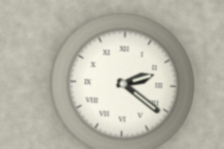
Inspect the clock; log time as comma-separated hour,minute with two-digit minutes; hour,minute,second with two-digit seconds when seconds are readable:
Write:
2,21
